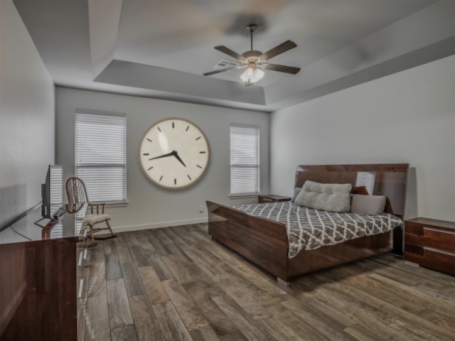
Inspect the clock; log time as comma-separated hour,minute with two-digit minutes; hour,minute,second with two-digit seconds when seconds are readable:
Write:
4,43
